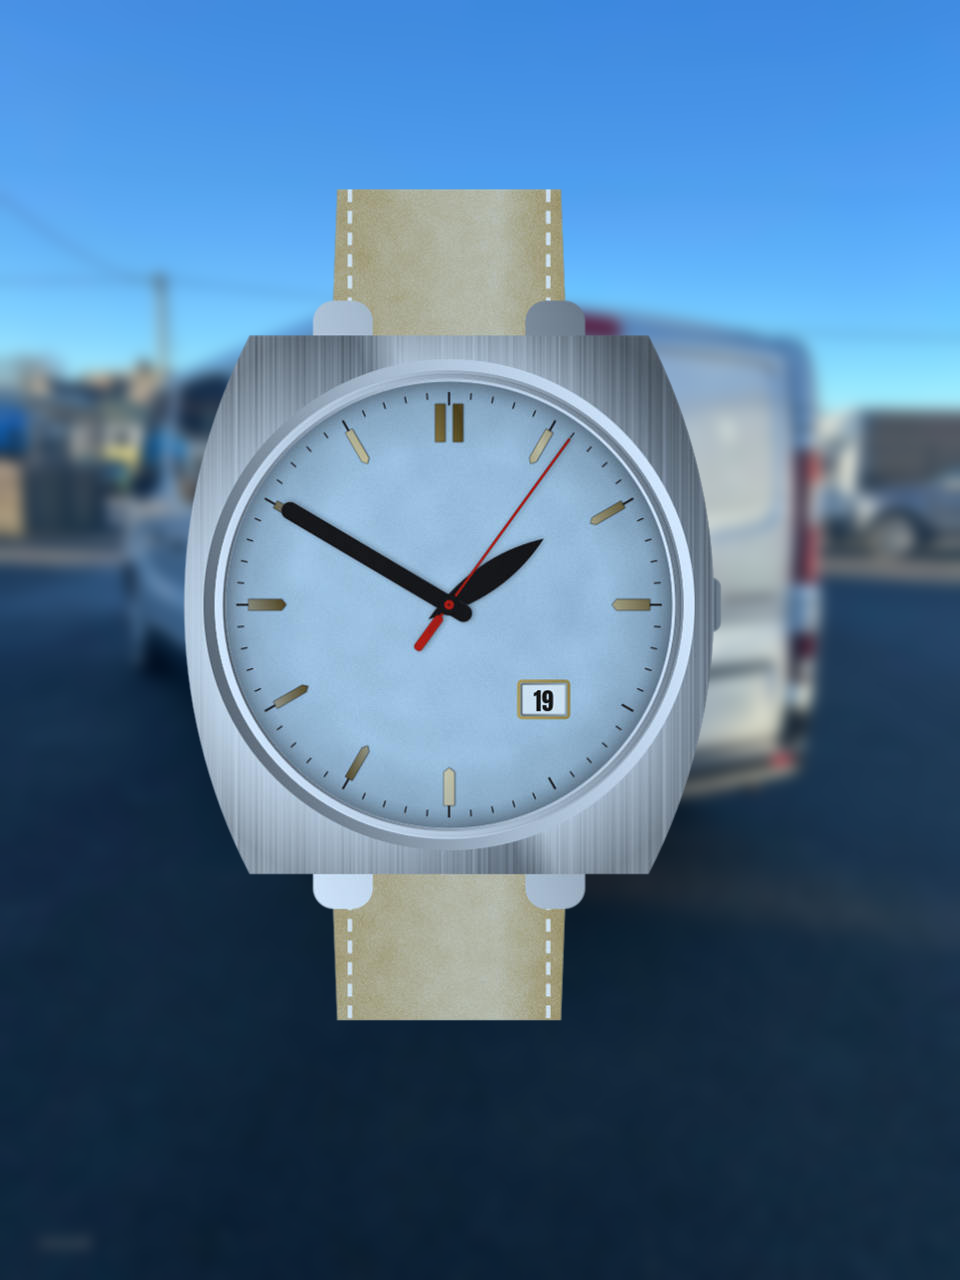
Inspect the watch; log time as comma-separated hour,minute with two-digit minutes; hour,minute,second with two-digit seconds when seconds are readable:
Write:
1,50,06
